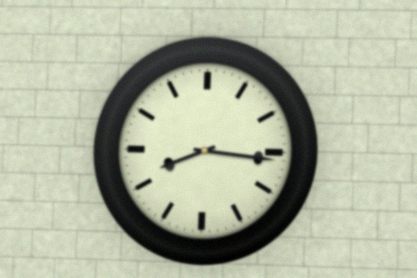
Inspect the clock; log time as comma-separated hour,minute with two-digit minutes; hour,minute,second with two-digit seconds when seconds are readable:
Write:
8,16
